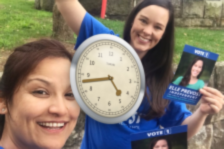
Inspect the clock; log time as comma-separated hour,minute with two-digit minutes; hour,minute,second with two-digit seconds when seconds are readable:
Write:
4,43
